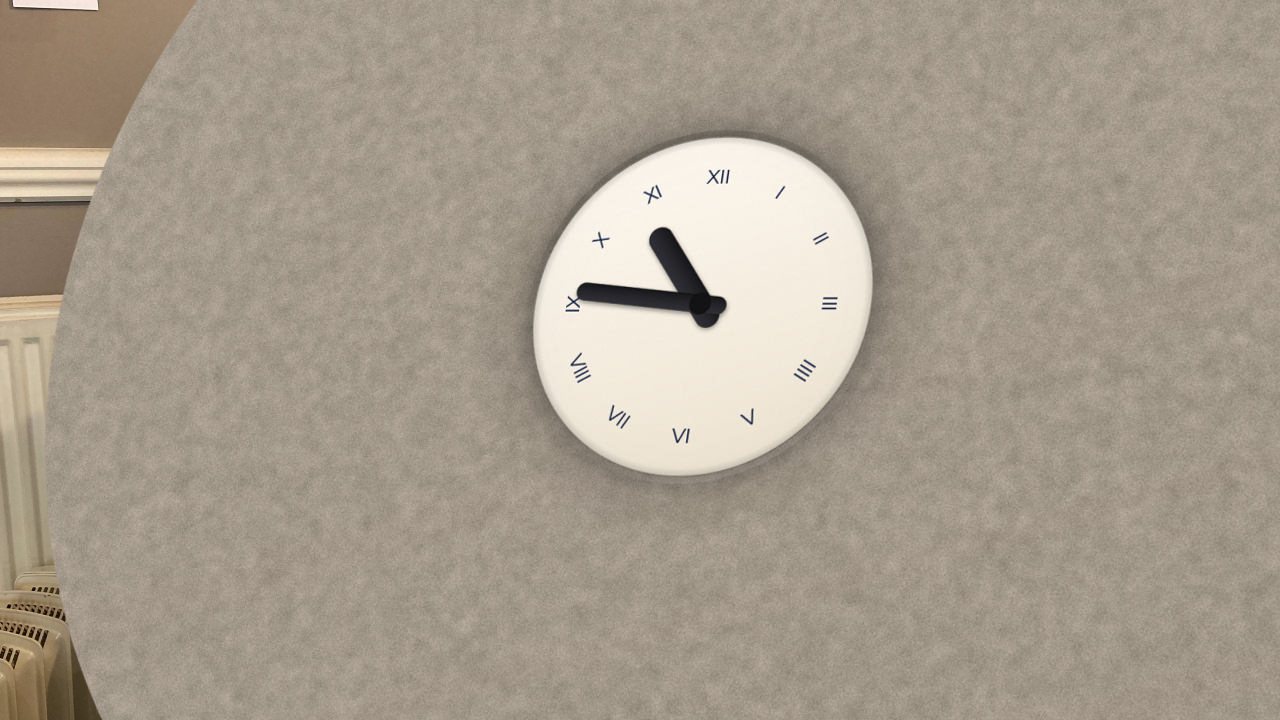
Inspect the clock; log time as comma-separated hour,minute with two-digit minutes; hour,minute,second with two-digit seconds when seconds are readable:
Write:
10,46
